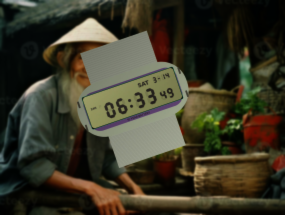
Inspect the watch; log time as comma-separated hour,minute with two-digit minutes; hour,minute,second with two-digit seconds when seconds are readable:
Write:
6,33,49
